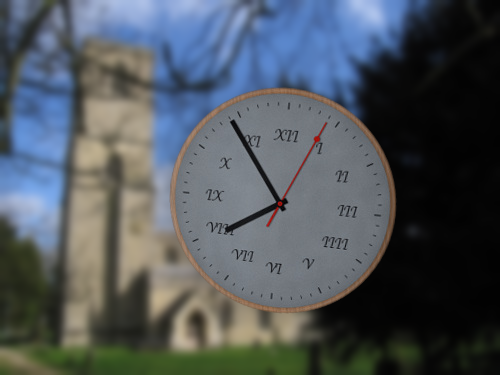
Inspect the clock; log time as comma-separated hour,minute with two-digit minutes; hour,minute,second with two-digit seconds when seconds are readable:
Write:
7,54,04
